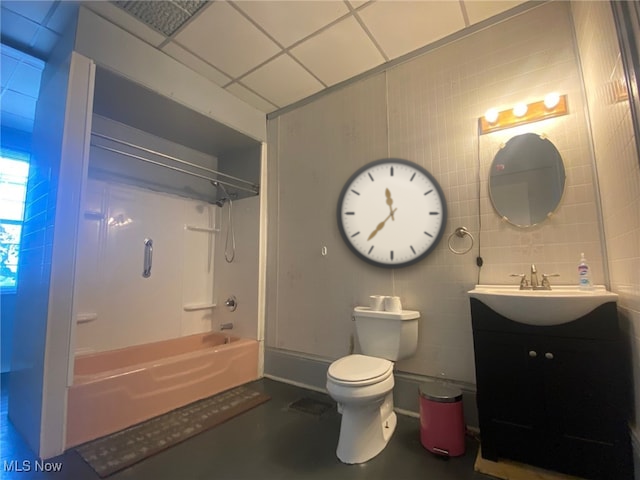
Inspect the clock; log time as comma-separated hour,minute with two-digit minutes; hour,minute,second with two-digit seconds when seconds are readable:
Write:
11,37
